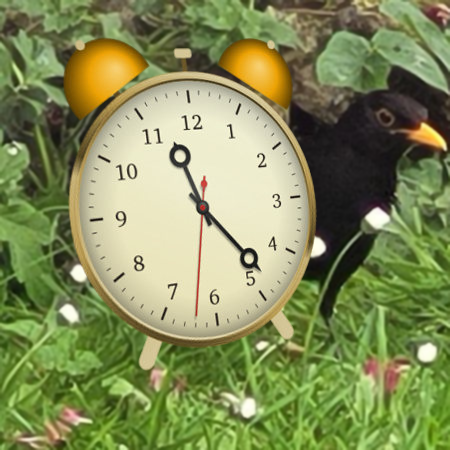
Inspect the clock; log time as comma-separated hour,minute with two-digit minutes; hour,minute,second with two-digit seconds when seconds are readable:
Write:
11,23,32
